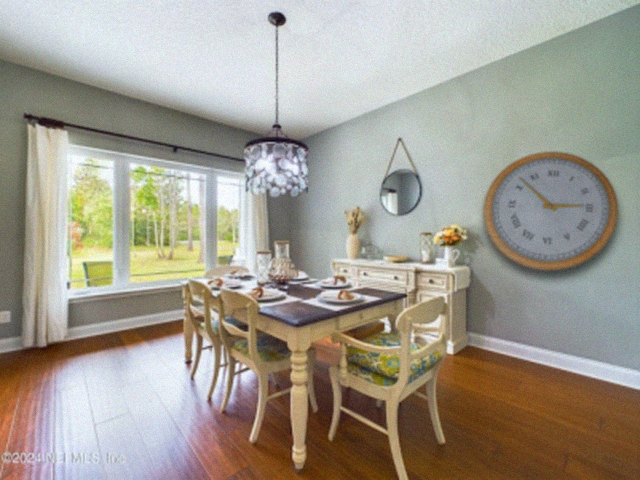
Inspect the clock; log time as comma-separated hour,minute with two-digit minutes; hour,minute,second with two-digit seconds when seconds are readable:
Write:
2,52
